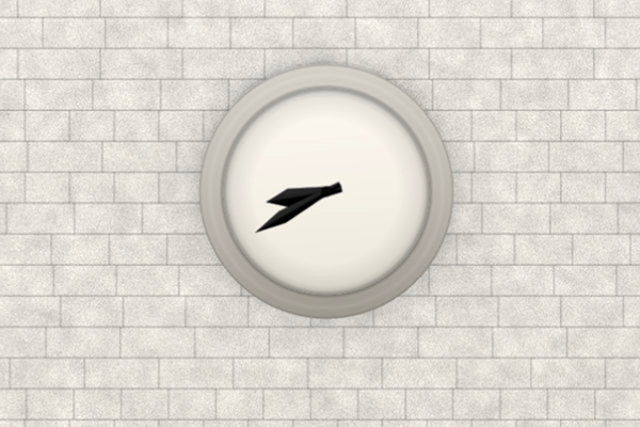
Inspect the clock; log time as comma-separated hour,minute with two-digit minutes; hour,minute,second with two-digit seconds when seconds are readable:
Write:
8,40
